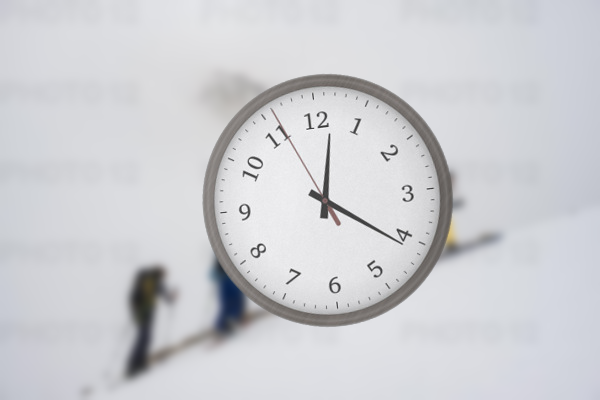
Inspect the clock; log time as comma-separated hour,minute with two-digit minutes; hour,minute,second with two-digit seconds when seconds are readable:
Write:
12,20,56
